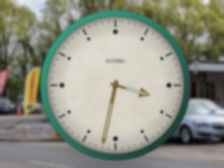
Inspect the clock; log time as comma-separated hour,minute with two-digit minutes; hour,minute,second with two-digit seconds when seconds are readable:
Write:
3,32
